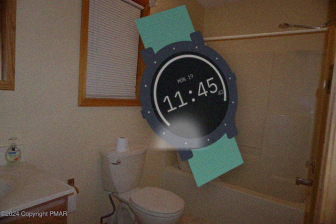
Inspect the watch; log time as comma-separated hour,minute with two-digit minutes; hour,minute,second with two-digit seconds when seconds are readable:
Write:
11,45
